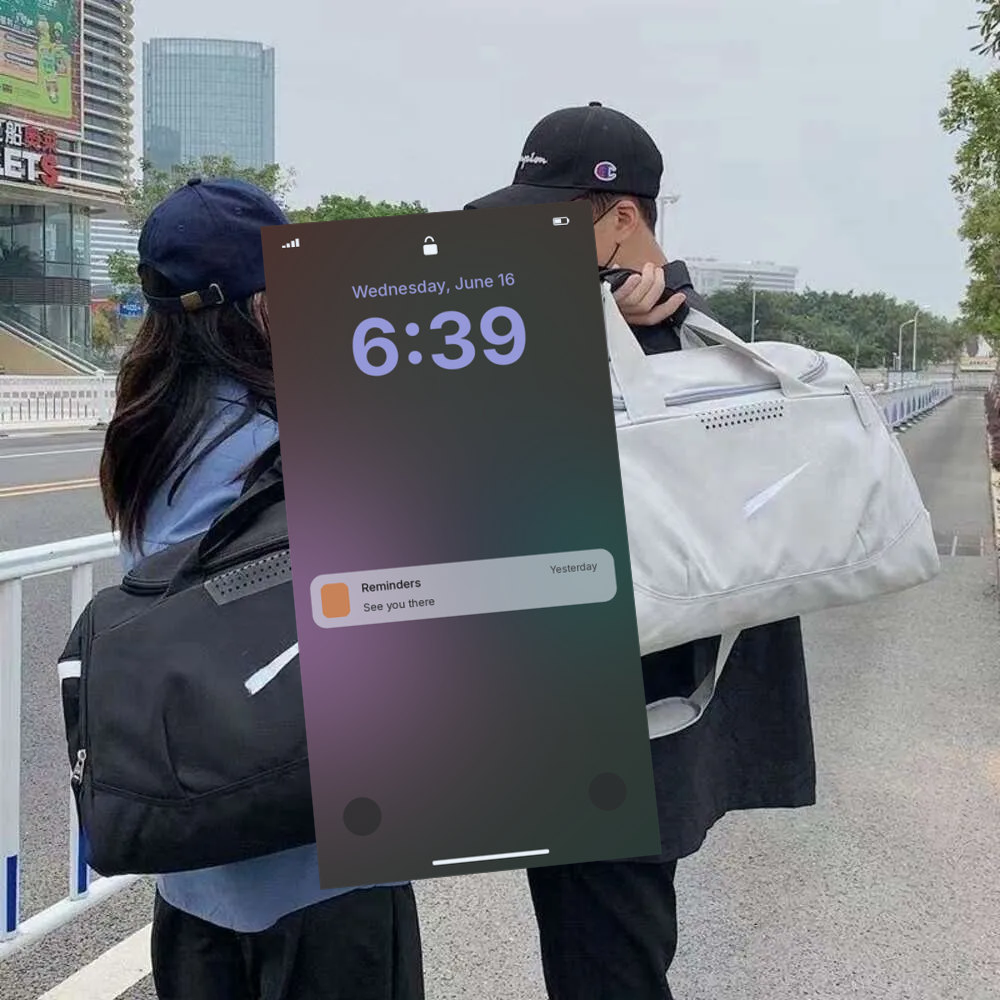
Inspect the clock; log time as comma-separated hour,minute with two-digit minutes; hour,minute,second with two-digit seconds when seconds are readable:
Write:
6,39
